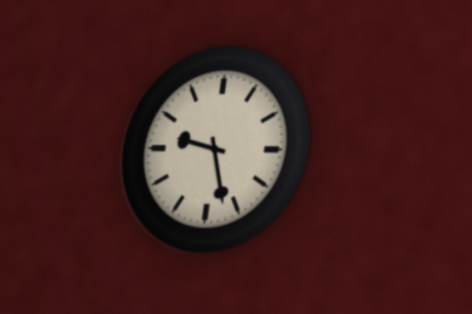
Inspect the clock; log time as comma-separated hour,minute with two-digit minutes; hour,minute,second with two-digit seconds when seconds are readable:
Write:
9,27
